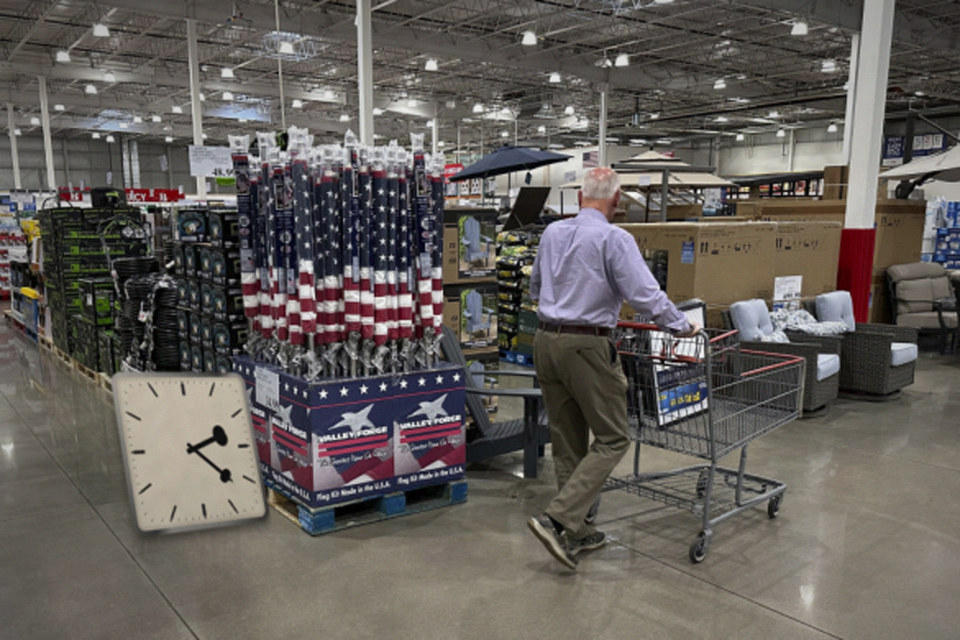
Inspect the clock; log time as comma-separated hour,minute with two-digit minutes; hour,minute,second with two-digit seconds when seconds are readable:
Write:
2,22
